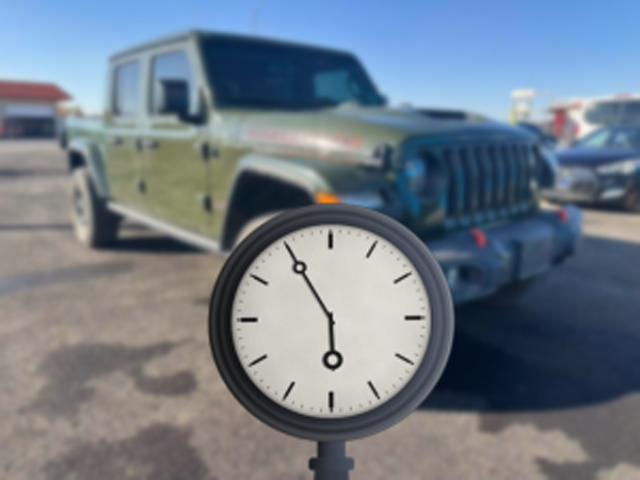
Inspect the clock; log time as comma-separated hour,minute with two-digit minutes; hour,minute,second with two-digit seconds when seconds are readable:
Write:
5,55
